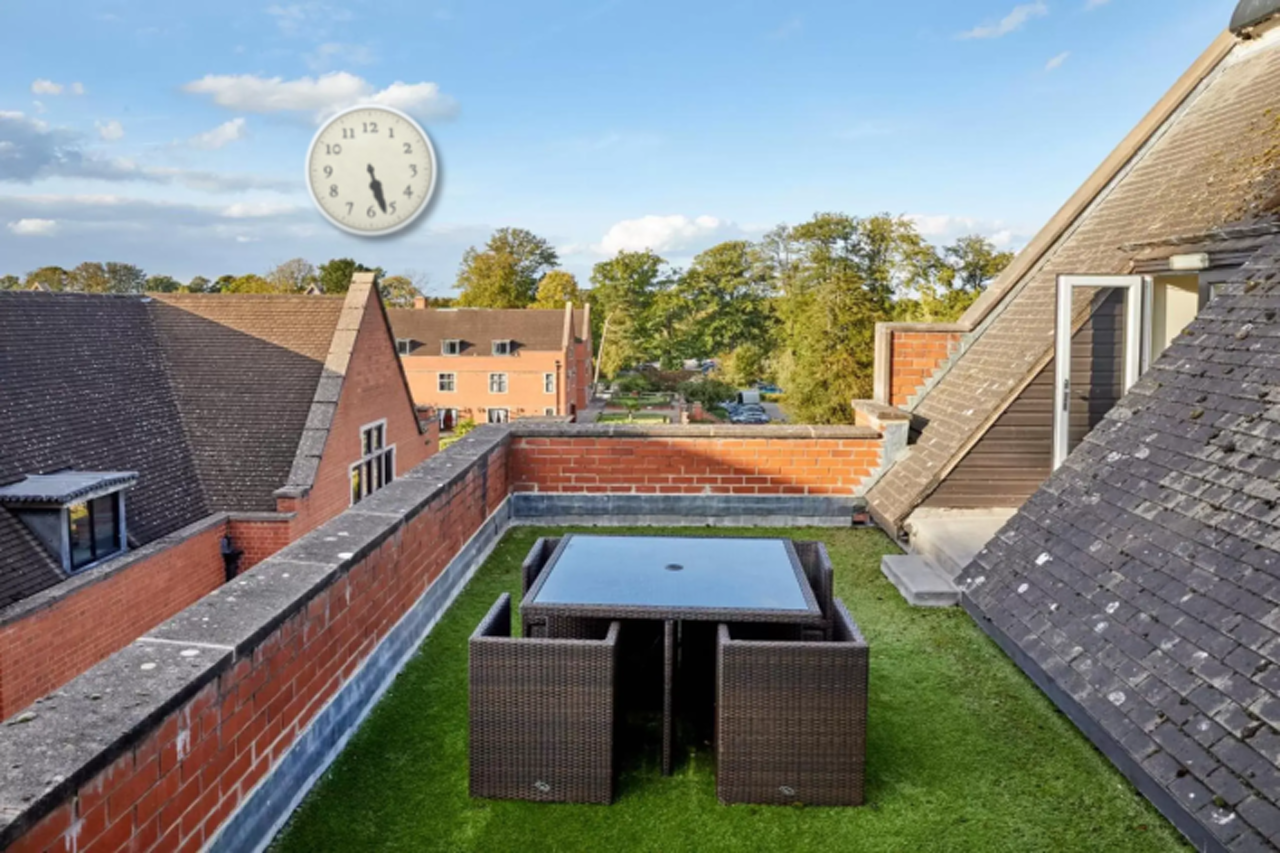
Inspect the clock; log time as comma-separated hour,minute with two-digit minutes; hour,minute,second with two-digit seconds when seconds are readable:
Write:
5,27
